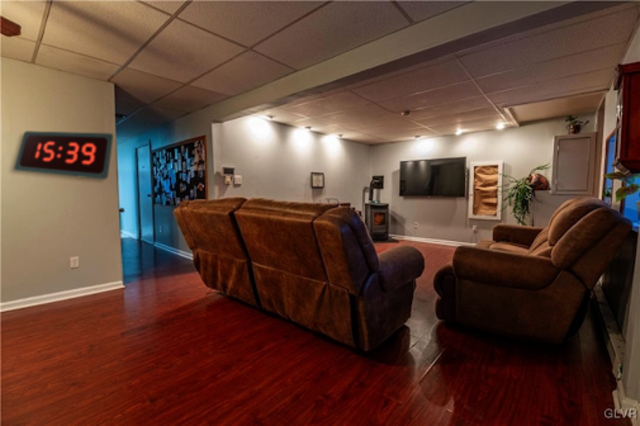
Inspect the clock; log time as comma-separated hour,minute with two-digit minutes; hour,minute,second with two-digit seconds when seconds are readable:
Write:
15,39
